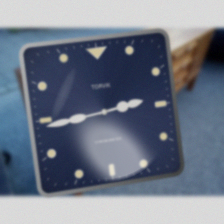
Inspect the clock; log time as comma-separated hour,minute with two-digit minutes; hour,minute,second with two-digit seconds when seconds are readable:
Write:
2,44
